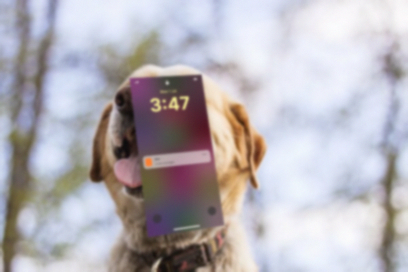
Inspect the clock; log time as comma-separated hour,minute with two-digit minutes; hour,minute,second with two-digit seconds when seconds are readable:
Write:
3,47
